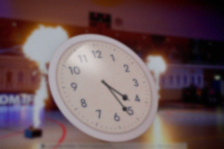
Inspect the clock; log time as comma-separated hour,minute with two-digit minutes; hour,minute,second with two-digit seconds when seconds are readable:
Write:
4,26
